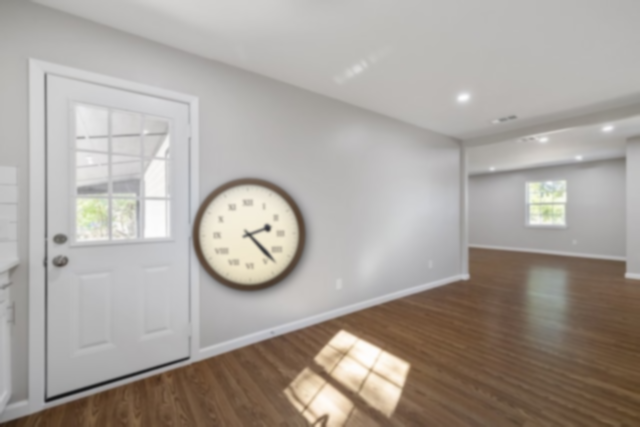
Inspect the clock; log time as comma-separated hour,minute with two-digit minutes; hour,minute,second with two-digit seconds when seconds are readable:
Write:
2,23
